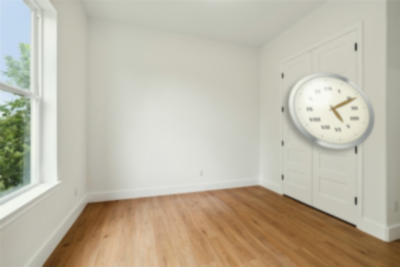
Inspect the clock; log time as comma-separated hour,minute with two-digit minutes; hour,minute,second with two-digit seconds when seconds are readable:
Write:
5,11
